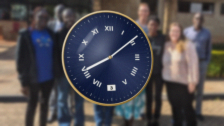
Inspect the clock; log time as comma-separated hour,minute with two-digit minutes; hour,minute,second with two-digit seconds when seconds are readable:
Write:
8,09
